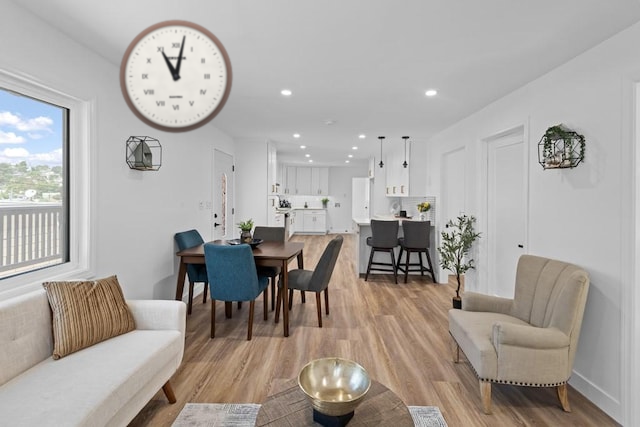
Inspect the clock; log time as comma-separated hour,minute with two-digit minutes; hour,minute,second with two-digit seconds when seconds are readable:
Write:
11,02
